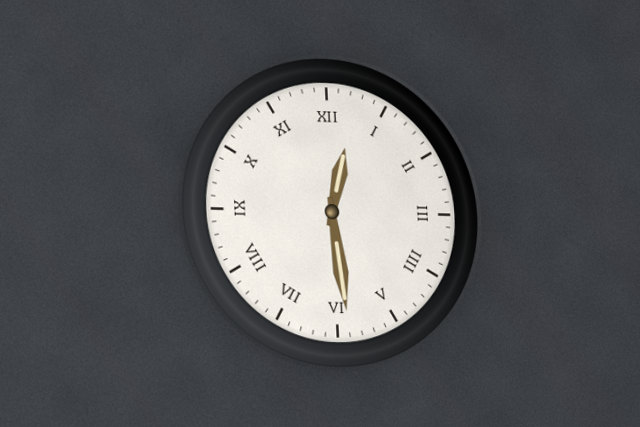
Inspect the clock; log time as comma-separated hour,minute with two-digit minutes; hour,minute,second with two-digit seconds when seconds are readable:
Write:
12,29
